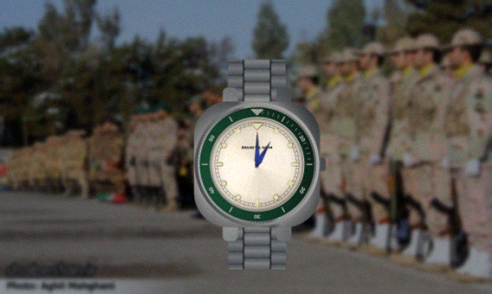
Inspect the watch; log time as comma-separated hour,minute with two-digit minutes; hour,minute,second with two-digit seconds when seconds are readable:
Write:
1,00
